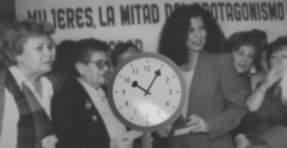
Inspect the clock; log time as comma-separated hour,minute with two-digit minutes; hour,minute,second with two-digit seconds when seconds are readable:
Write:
10,05
